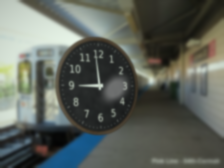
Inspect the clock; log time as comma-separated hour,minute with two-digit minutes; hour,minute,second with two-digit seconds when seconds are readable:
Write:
8,59
